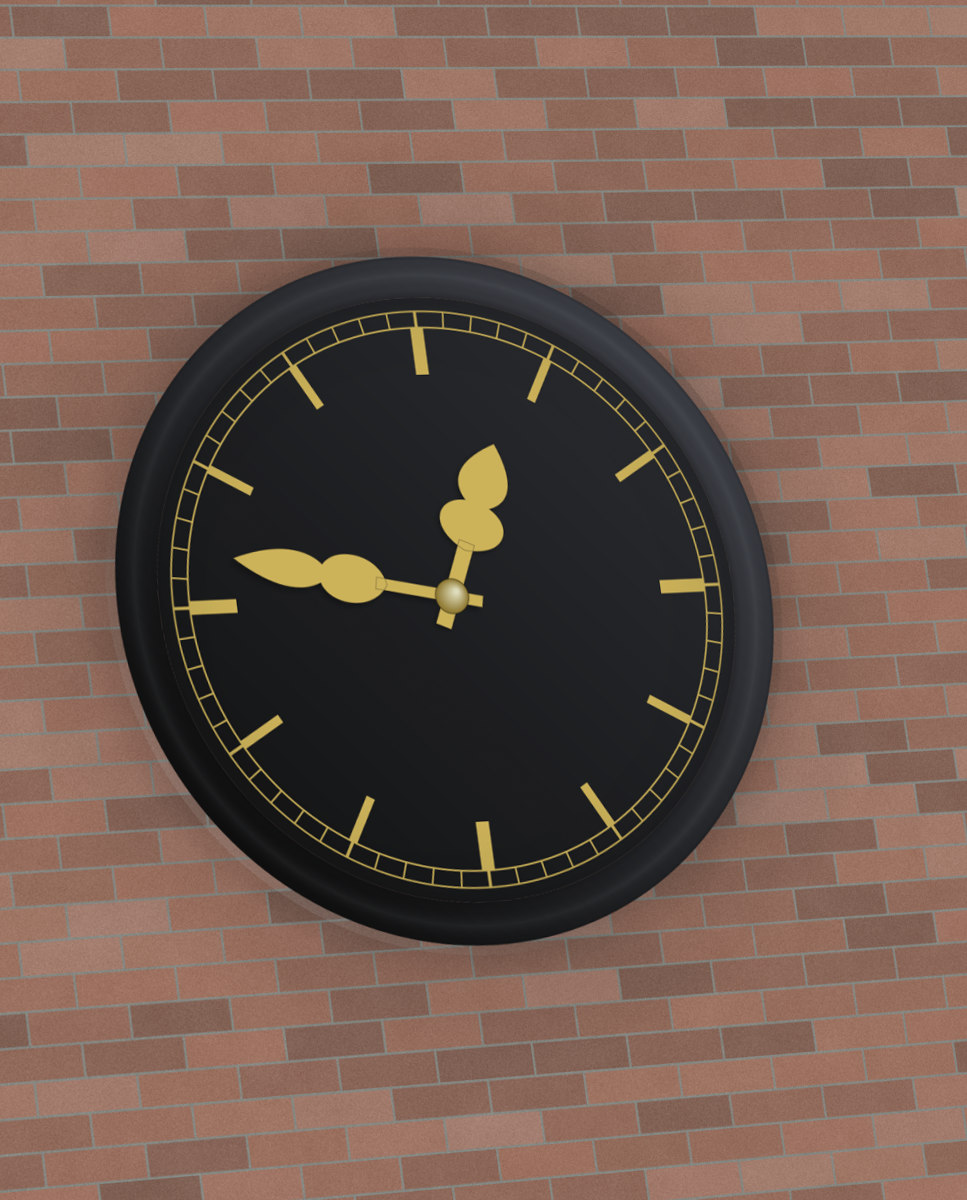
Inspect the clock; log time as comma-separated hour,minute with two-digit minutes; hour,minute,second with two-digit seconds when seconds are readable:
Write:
12,47
